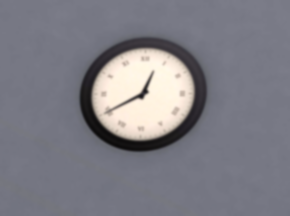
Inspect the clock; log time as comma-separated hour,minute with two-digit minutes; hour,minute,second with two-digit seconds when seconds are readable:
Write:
12,40
